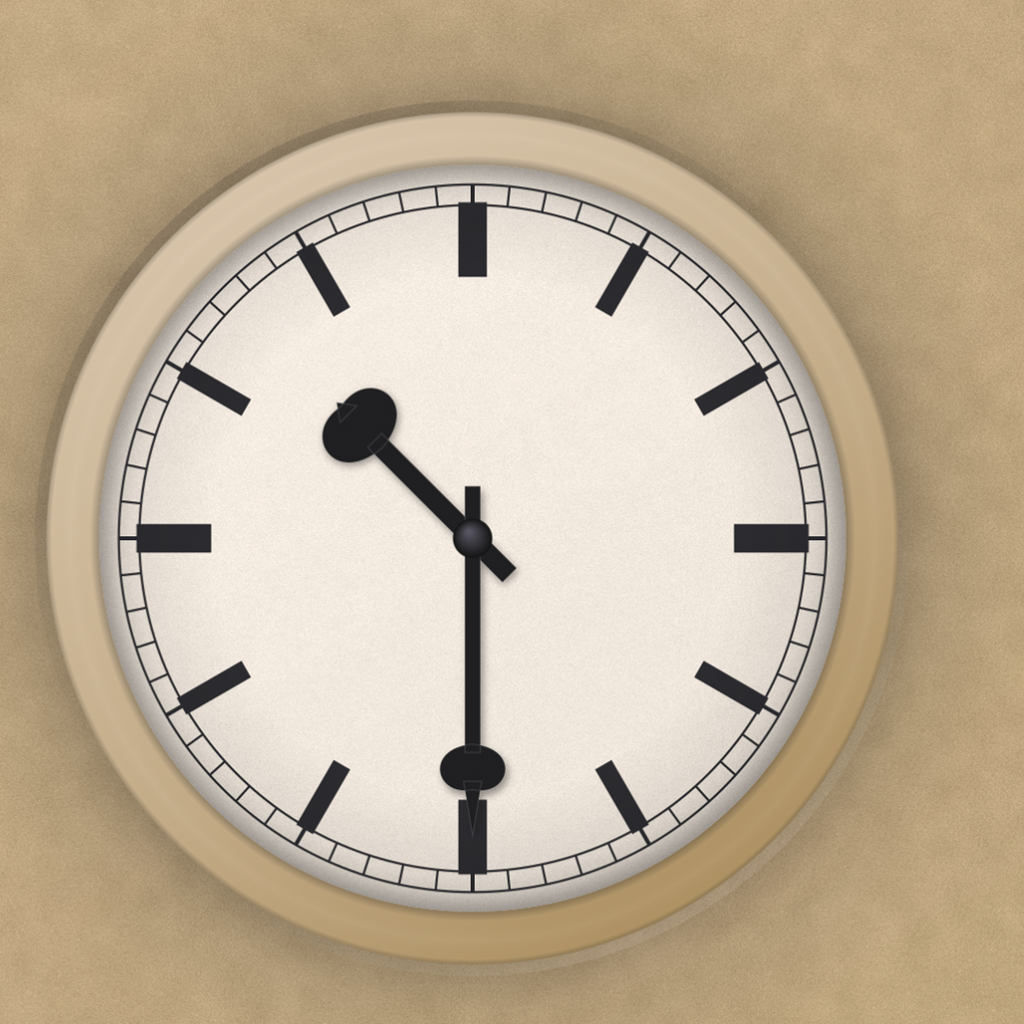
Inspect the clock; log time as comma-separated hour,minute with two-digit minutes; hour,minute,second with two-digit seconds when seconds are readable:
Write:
10,30
